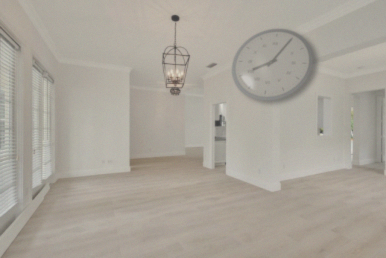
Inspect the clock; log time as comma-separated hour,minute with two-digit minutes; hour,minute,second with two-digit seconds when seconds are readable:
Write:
8,05
